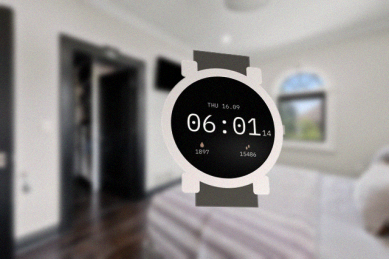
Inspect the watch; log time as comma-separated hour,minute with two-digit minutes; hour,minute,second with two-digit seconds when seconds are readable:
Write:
6,01,14
